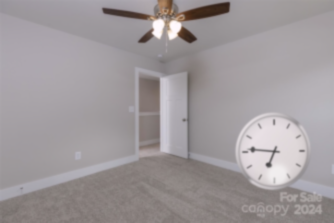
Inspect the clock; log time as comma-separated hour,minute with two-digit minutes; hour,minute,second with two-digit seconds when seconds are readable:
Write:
6,46
